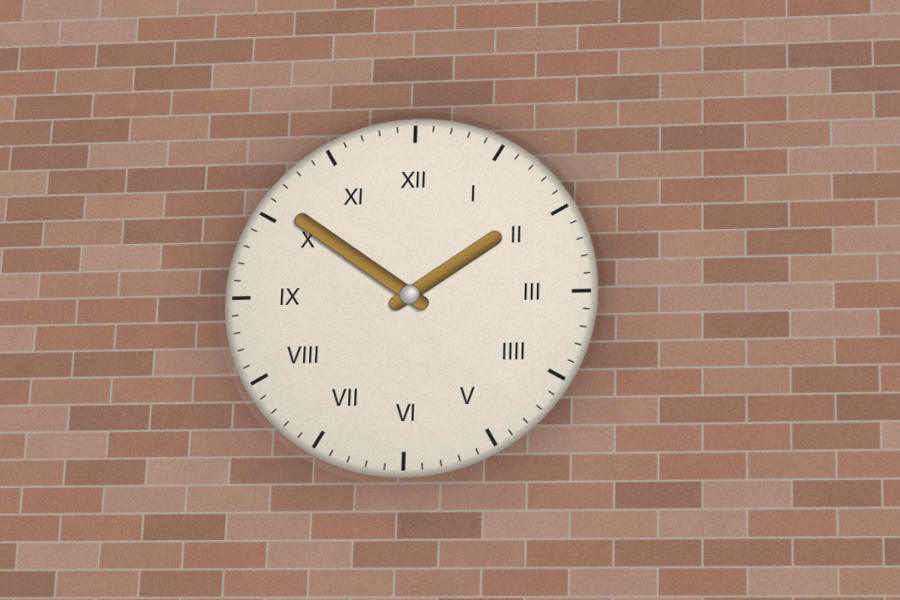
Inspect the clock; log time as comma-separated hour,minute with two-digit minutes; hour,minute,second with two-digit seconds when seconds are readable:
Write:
1,51
